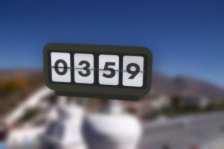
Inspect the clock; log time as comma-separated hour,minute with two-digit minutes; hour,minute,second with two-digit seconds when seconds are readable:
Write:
3,59
